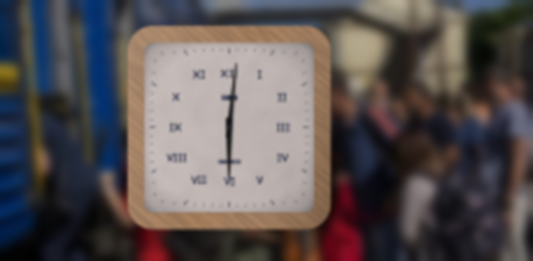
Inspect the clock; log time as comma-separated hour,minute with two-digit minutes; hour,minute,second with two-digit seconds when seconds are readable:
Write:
6,01
